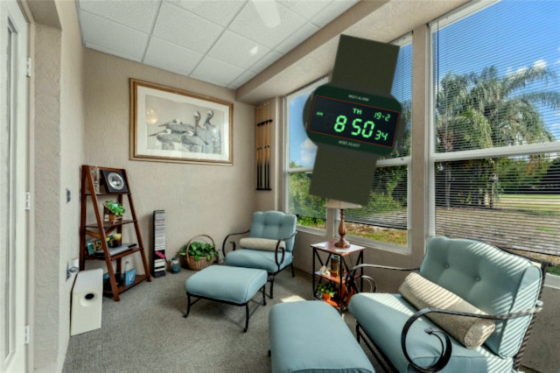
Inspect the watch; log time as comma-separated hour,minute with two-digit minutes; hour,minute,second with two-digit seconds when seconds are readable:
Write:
8,50
